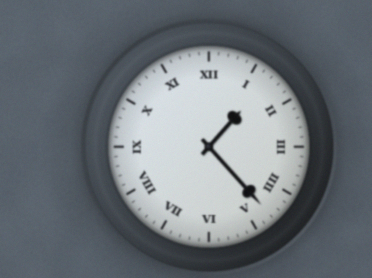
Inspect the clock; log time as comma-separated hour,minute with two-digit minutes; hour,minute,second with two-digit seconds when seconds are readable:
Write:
1,23
